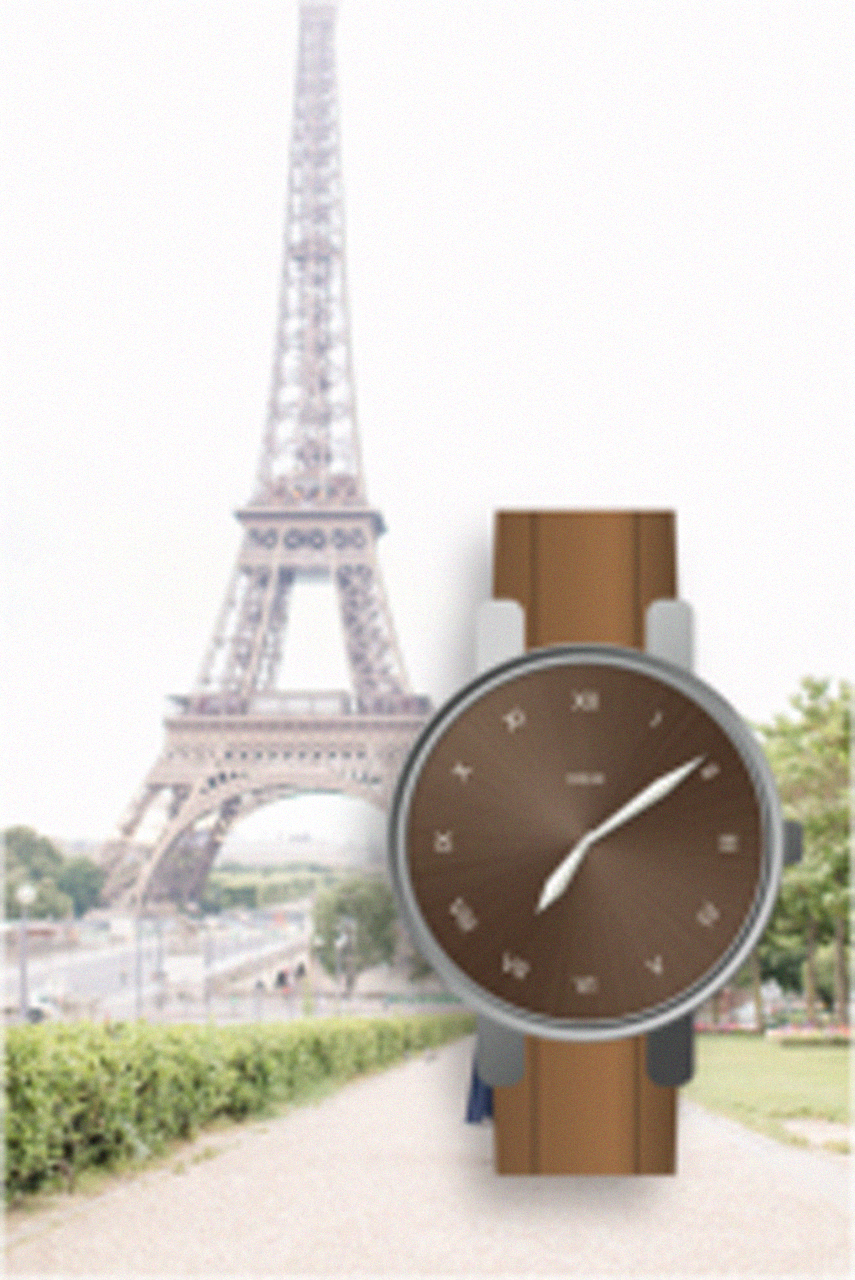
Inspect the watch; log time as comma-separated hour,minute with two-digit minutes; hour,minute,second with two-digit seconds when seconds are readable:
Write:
7,09
